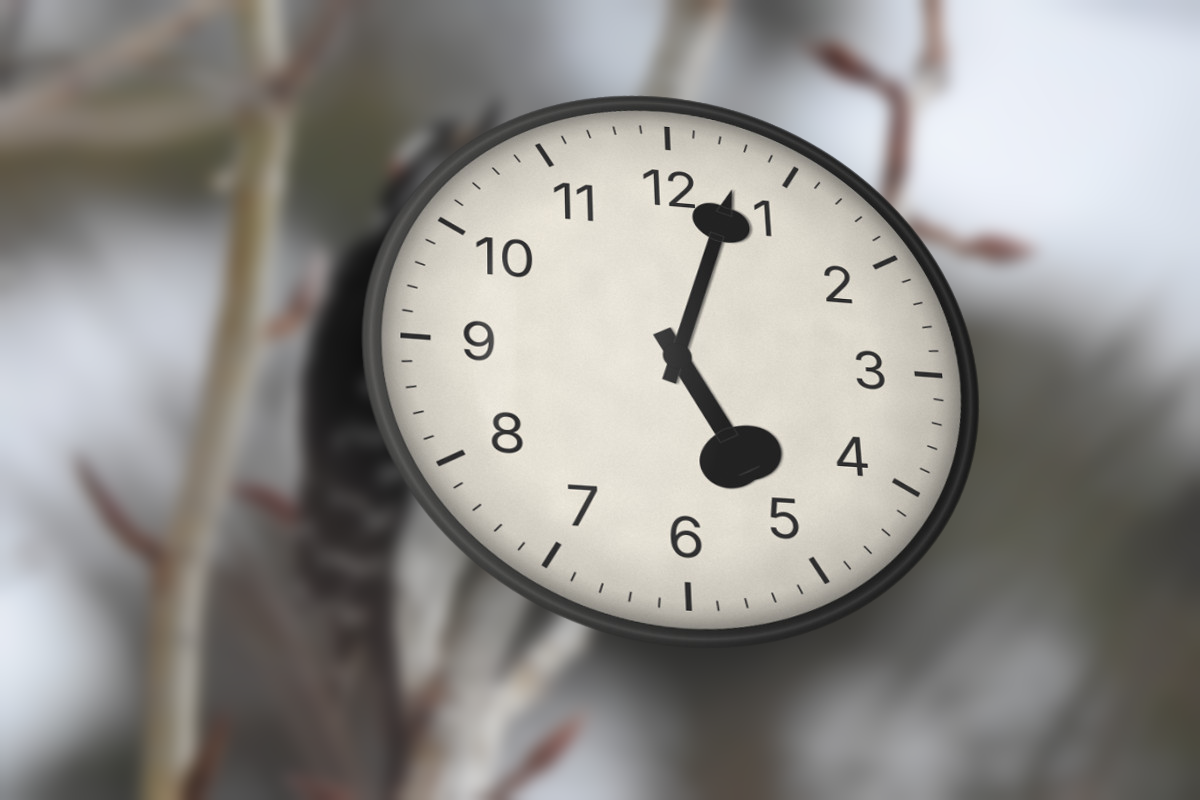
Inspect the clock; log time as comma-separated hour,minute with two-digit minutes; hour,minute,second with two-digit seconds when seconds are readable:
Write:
5,03
